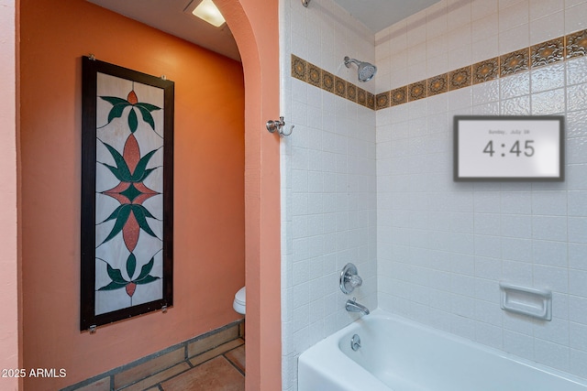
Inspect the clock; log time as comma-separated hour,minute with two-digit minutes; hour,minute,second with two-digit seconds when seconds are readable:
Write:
4,45
